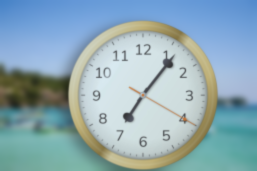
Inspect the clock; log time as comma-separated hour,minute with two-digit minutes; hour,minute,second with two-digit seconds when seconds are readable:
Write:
7,06,20
